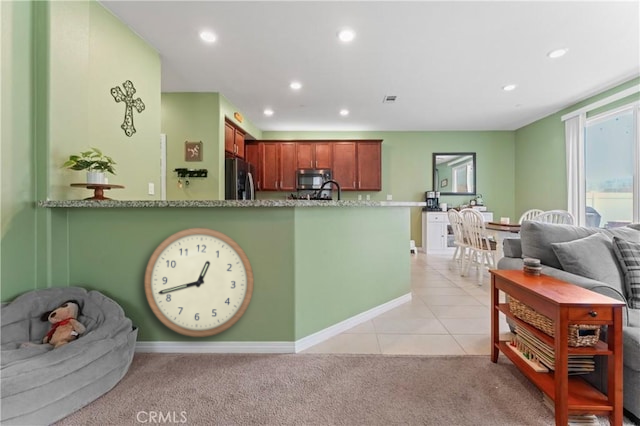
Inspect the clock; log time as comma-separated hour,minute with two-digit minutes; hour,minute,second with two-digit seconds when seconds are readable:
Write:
12,42
